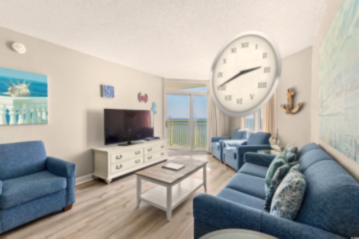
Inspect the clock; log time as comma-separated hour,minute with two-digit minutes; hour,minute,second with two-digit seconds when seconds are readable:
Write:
2,41
